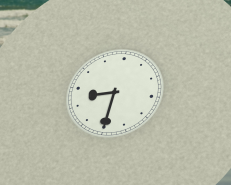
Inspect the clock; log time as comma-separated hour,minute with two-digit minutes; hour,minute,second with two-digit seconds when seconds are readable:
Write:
8,30
